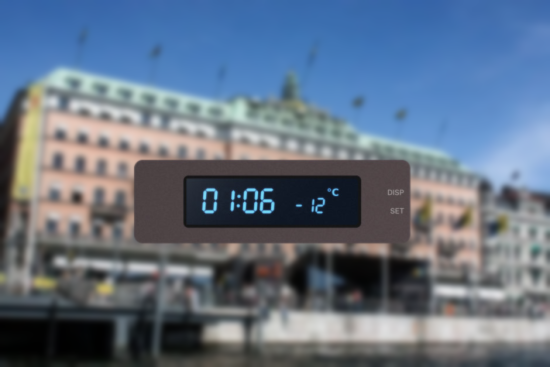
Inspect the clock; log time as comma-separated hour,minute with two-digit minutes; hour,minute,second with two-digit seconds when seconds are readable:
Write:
1,06
